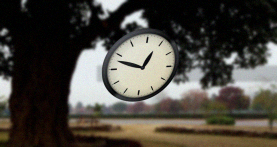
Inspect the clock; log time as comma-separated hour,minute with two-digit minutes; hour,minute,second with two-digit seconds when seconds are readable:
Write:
12,48
